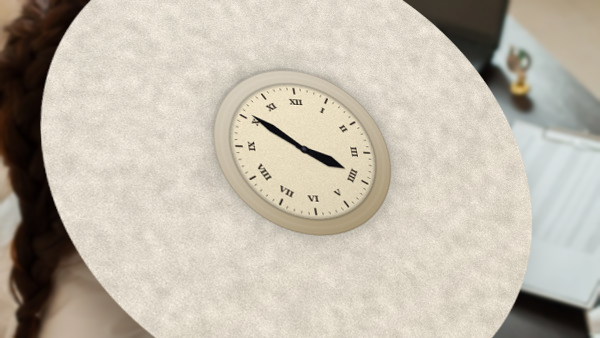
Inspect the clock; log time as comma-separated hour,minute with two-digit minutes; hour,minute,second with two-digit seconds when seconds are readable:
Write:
3,51
